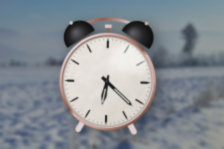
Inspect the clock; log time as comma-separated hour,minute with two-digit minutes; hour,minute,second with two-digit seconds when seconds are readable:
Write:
6,22
